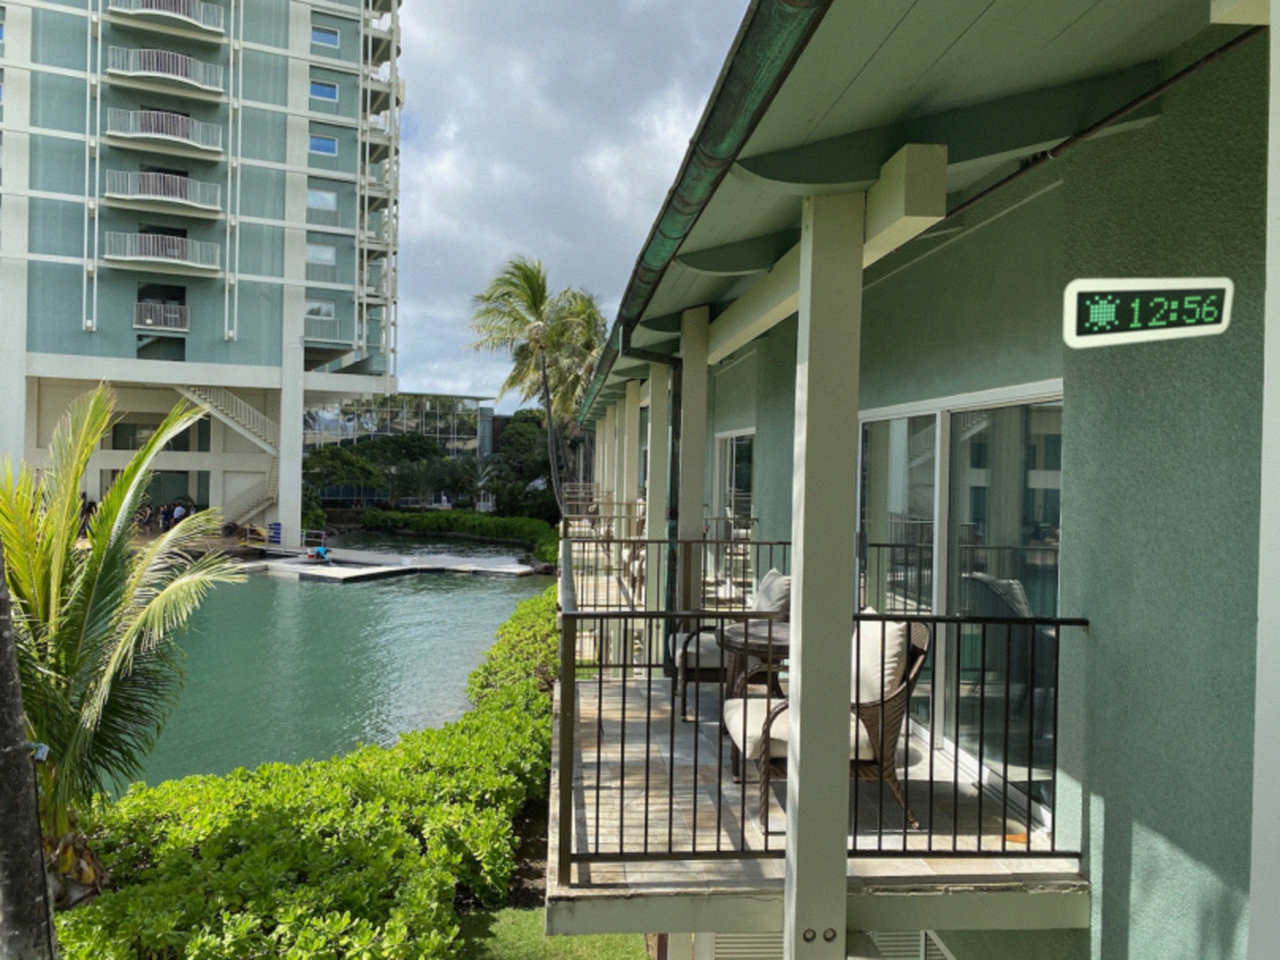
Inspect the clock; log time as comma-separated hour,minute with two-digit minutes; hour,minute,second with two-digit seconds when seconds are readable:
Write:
12,56
